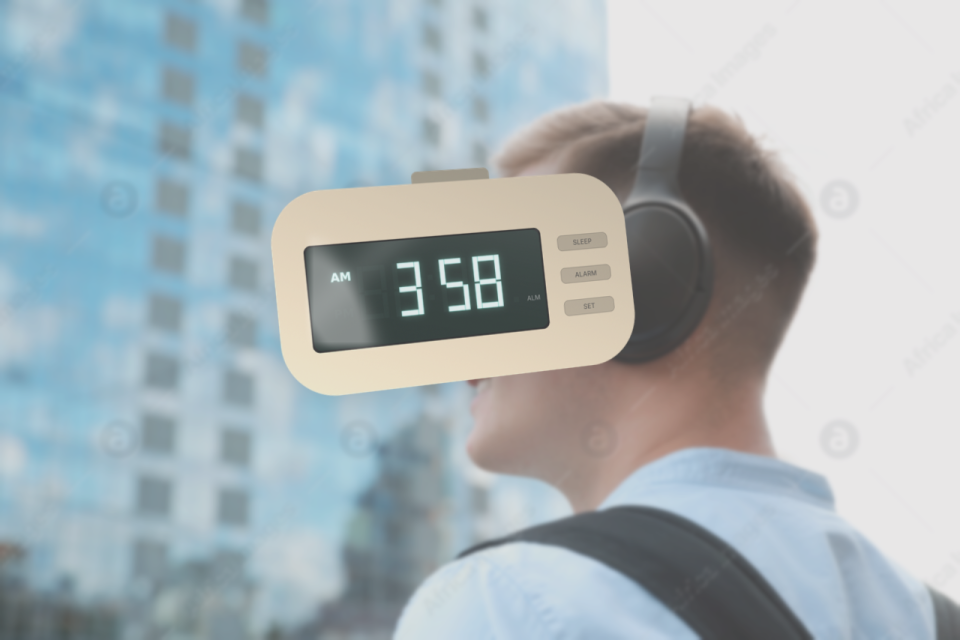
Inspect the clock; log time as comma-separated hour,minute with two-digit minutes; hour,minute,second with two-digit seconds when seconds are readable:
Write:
3,58
